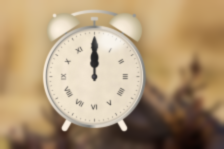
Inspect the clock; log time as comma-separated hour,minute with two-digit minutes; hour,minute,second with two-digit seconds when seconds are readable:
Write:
12,00
